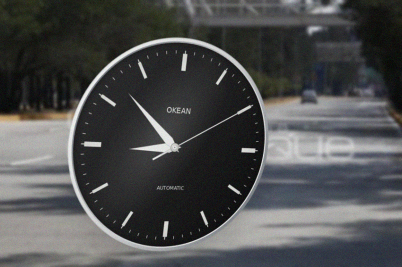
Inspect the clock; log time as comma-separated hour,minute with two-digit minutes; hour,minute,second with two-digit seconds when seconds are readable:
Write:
8,52,10
